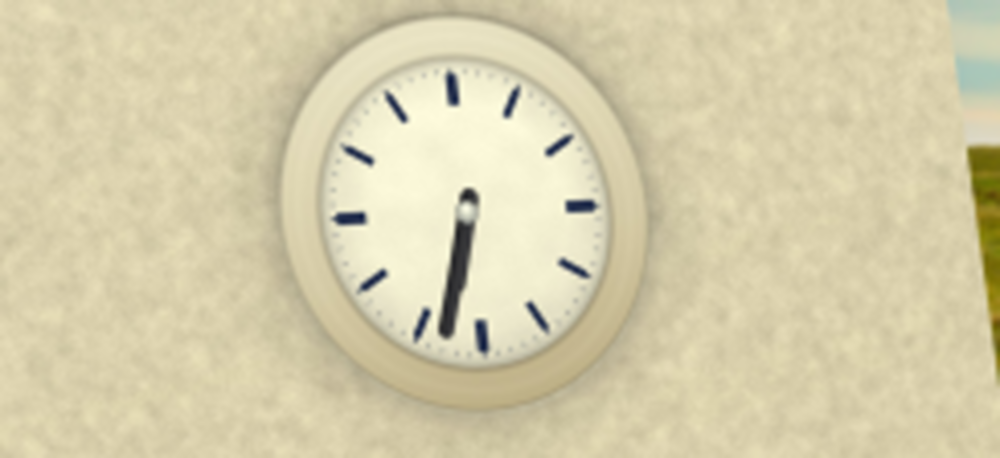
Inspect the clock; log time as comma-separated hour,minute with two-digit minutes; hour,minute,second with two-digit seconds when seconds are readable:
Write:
6,33
